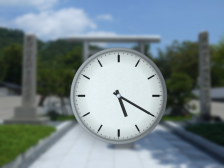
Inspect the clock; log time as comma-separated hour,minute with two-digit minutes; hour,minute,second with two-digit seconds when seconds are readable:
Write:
5,20
